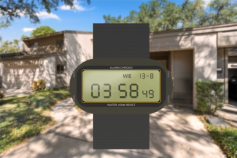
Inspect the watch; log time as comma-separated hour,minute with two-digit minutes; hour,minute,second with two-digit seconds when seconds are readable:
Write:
3,58,49
